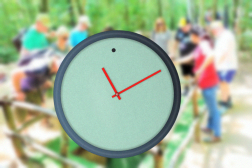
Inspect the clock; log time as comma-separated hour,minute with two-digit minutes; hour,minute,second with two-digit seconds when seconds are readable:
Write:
11,11
